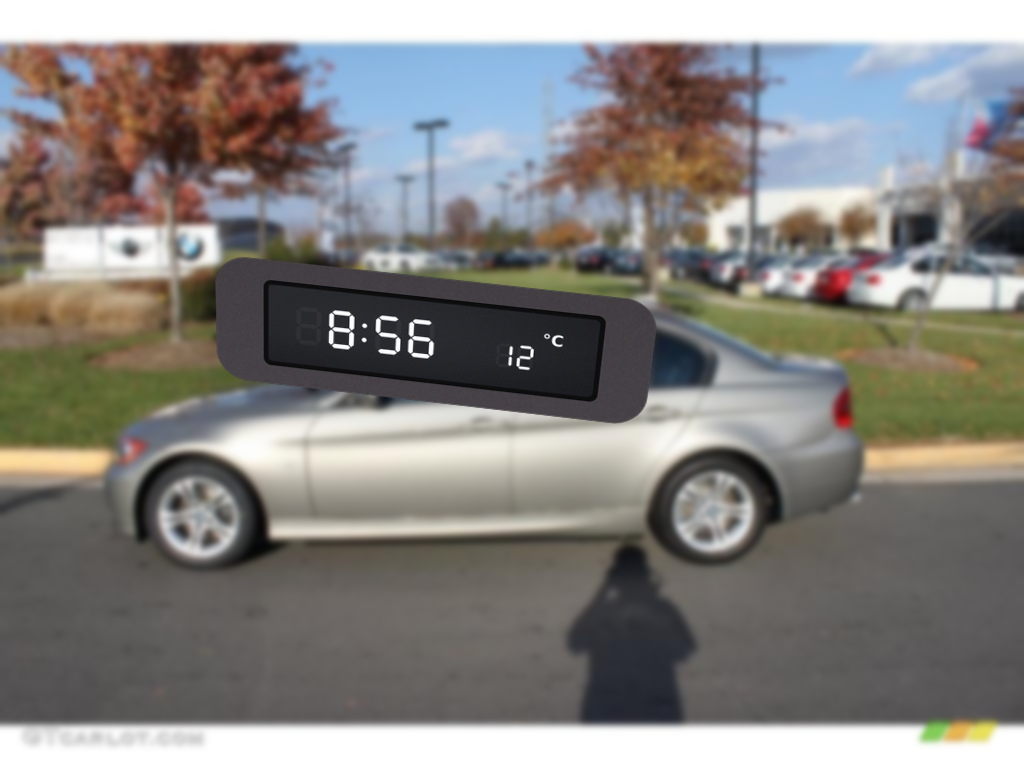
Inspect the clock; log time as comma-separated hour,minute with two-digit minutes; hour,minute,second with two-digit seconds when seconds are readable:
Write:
8,56
